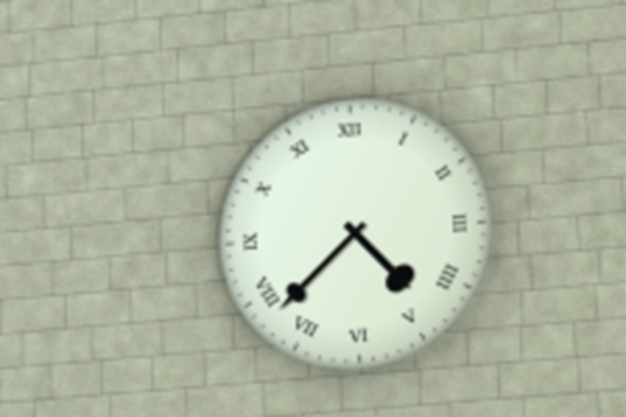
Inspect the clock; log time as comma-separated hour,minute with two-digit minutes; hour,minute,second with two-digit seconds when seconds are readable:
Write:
4,38
